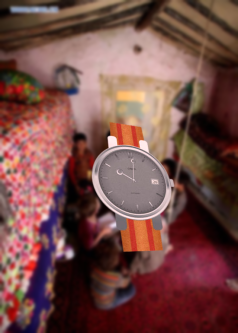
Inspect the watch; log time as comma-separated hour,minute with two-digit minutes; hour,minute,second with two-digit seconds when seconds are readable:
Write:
10,01
